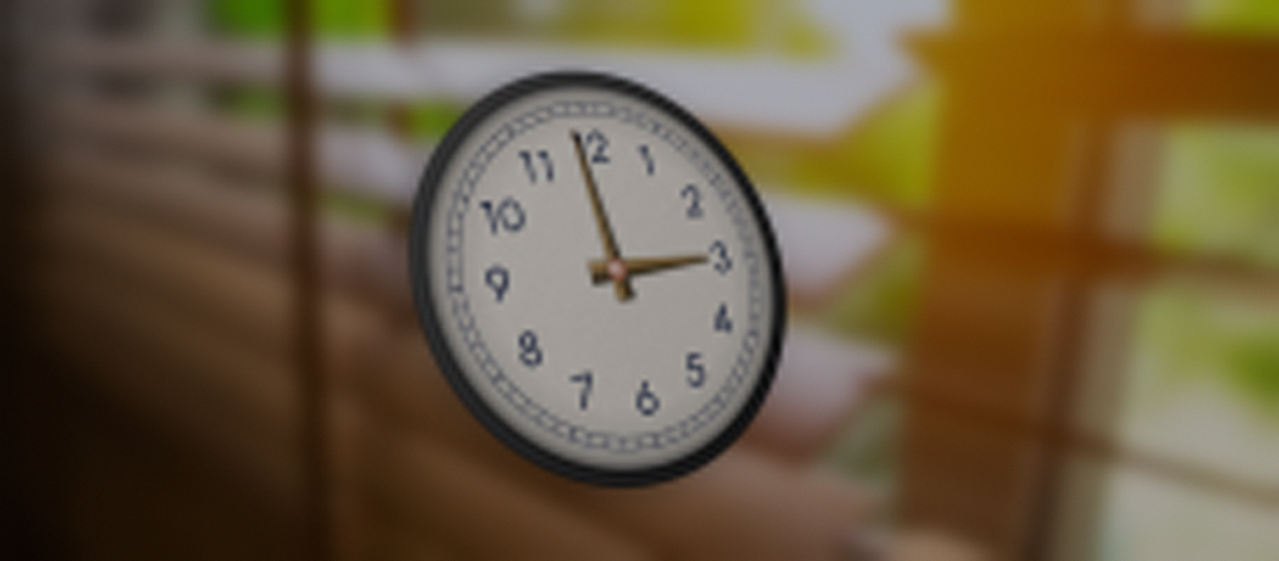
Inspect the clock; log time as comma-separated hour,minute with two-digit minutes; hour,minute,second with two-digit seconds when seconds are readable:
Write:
2,59
